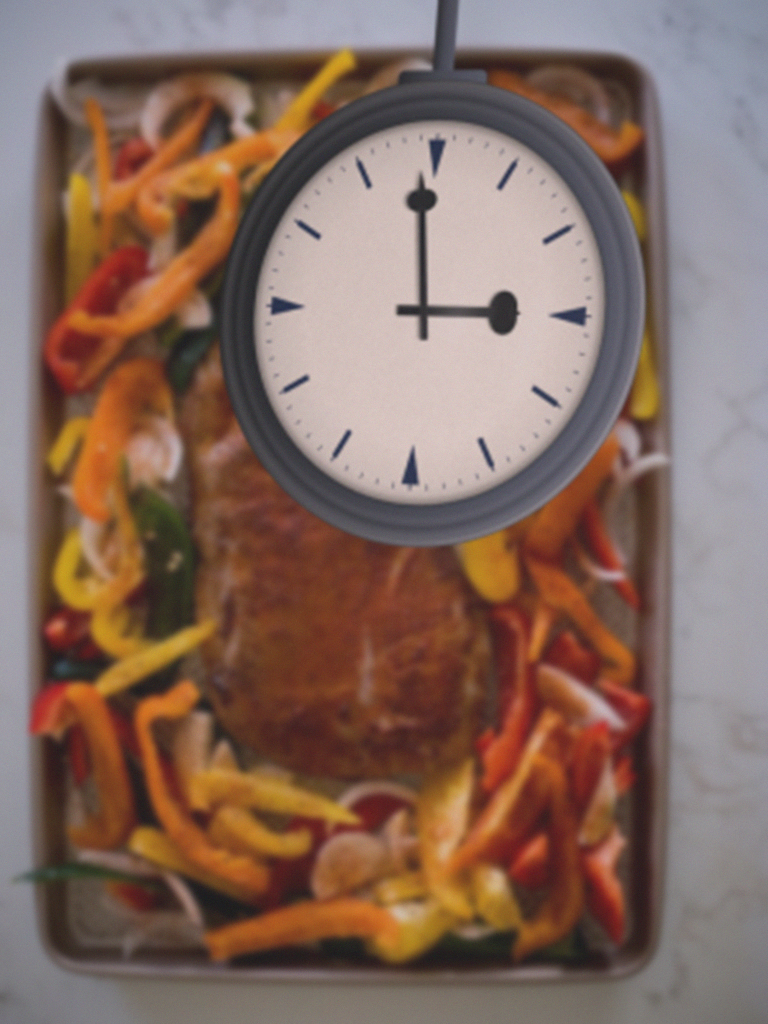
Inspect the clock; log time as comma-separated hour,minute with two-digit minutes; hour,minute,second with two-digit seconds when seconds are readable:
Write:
2,59
